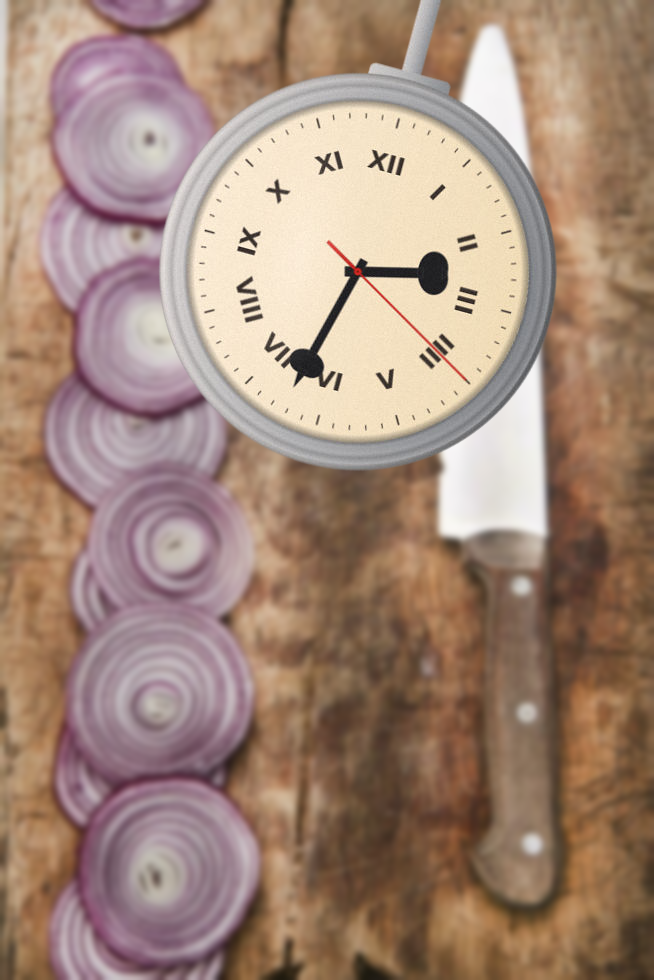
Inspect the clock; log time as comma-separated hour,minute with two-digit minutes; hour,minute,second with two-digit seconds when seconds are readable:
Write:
2,32,20
